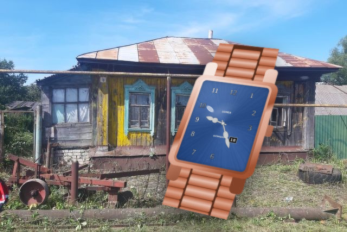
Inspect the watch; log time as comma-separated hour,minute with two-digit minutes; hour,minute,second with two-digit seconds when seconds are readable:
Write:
9,25
